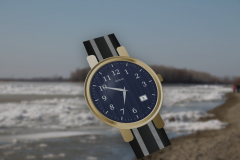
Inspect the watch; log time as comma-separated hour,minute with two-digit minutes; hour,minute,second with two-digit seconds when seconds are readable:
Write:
6,50
